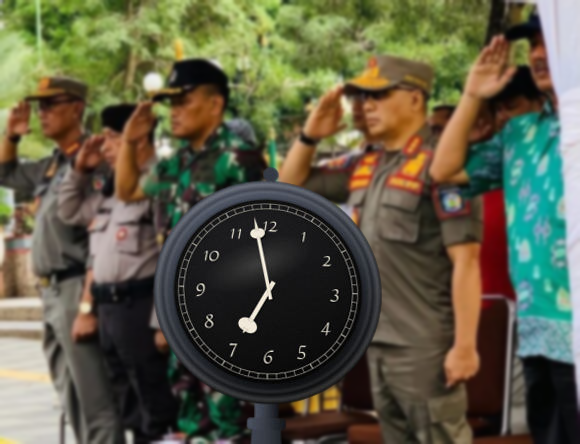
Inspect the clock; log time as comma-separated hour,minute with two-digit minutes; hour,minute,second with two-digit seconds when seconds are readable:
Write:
6,58
